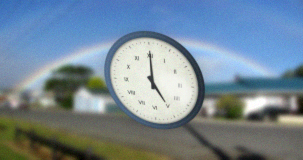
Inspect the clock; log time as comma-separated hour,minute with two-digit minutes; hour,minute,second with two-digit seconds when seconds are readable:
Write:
5,00
